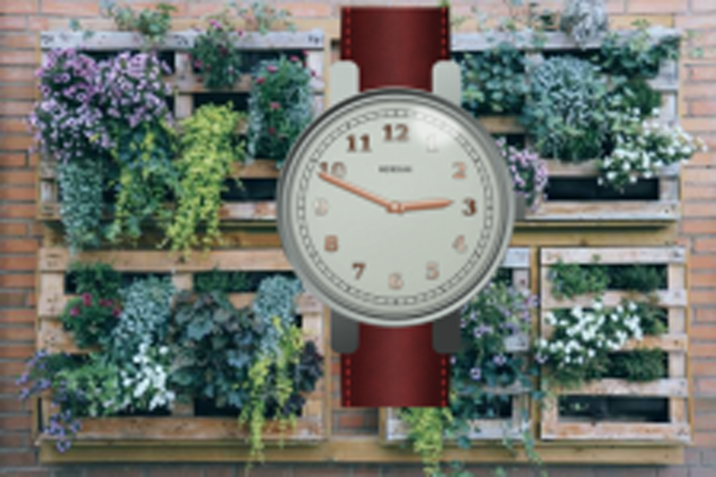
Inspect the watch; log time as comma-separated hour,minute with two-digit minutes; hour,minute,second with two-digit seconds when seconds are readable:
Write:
2,49
